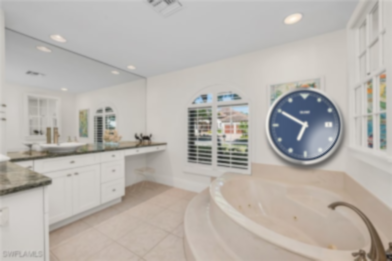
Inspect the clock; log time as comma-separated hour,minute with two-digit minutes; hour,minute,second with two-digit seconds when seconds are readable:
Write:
6,50
